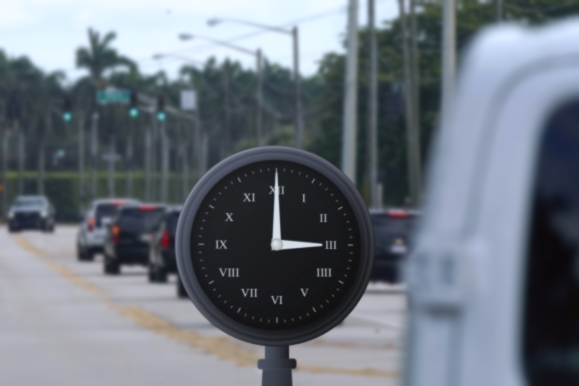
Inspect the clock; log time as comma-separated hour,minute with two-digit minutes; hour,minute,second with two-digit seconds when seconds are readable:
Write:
3,00
